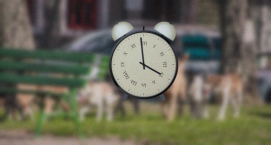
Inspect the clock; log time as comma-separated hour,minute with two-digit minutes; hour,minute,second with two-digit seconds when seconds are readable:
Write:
3,59
